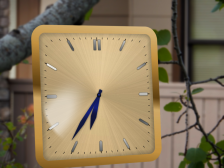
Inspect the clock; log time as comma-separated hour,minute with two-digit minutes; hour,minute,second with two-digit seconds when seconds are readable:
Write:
6,36
